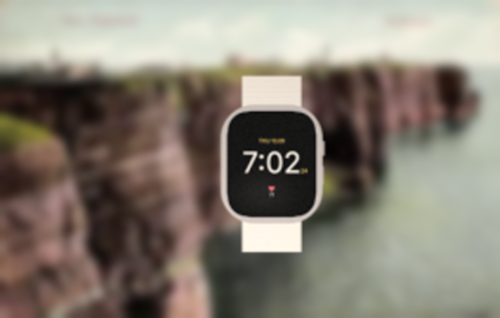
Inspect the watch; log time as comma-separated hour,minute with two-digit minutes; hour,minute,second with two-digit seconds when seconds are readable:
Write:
7,02
